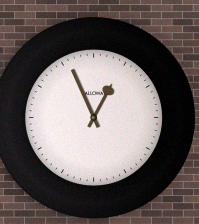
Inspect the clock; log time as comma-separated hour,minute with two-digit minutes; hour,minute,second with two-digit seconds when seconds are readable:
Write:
12,56
